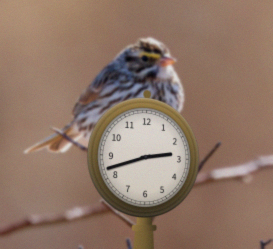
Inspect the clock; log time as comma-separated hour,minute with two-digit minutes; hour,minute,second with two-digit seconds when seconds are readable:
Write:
2,42
